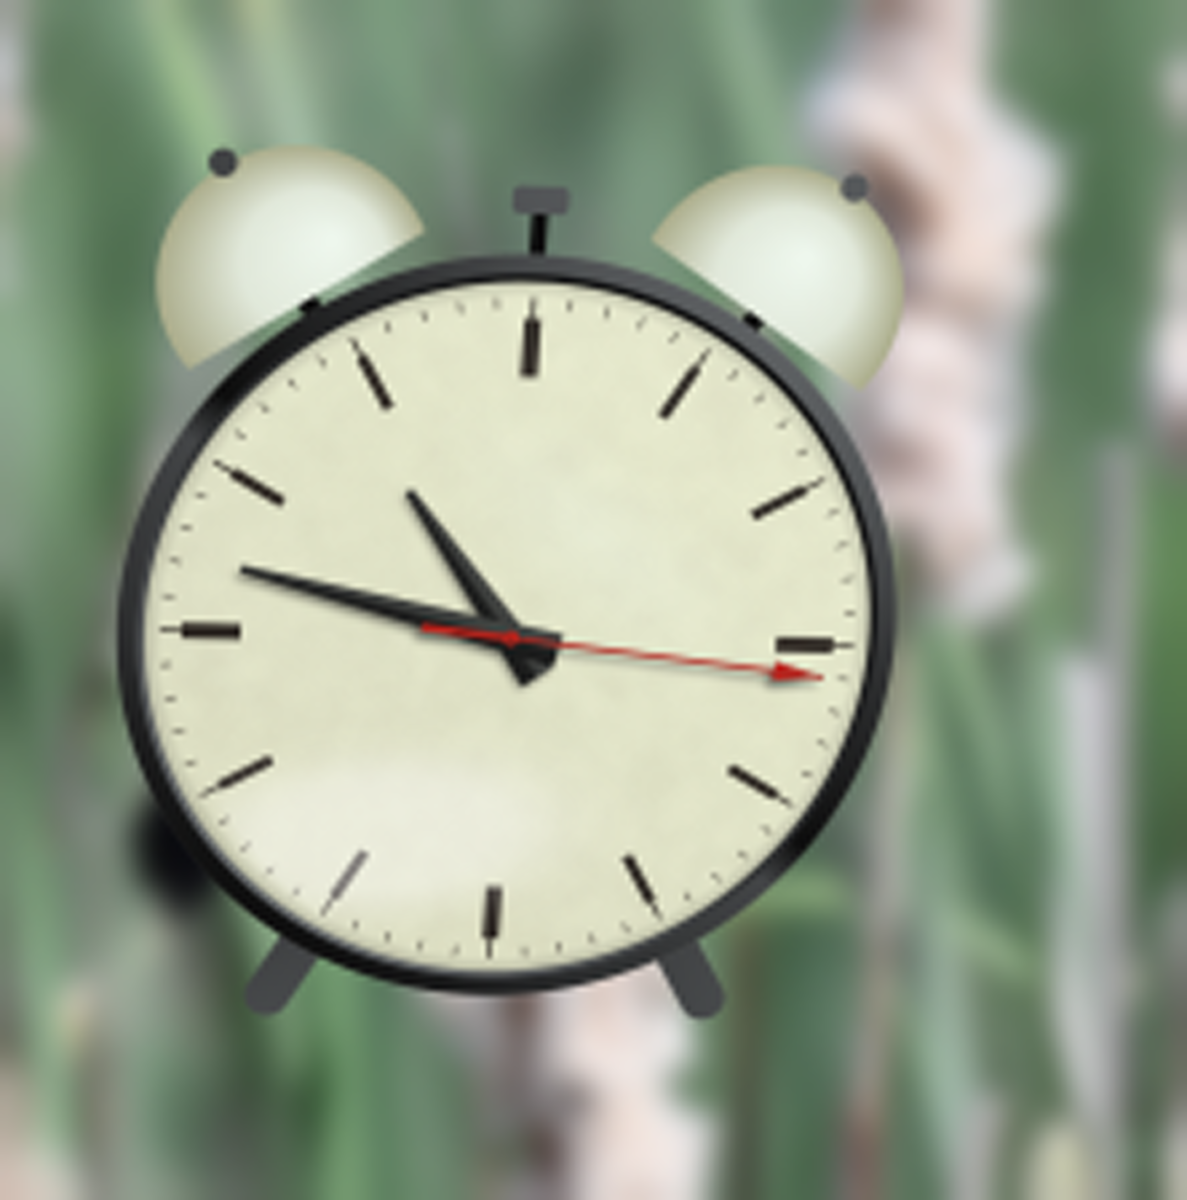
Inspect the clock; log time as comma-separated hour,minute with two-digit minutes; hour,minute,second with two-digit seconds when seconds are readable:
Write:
10,47,16
